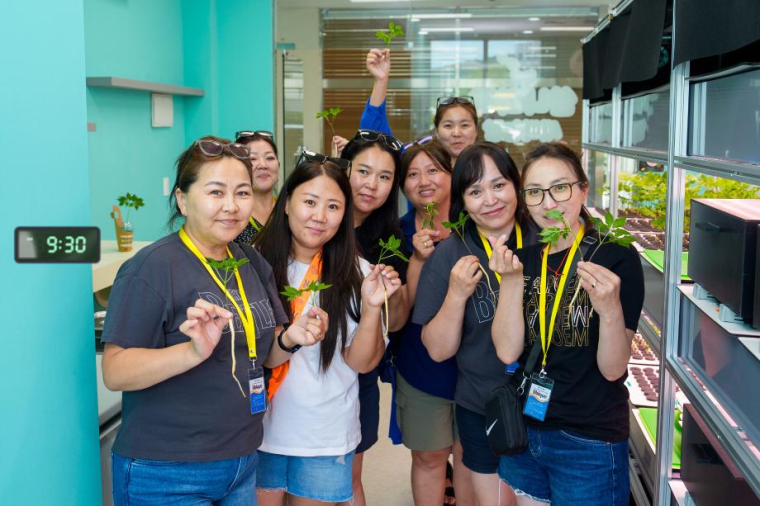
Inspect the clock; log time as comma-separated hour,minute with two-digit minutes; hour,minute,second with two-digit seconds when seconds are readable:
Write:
9,30
